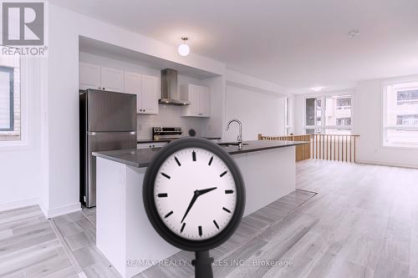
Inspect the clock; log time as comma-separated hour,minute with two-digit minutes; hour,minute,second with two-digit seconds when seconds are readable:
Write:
2,36
